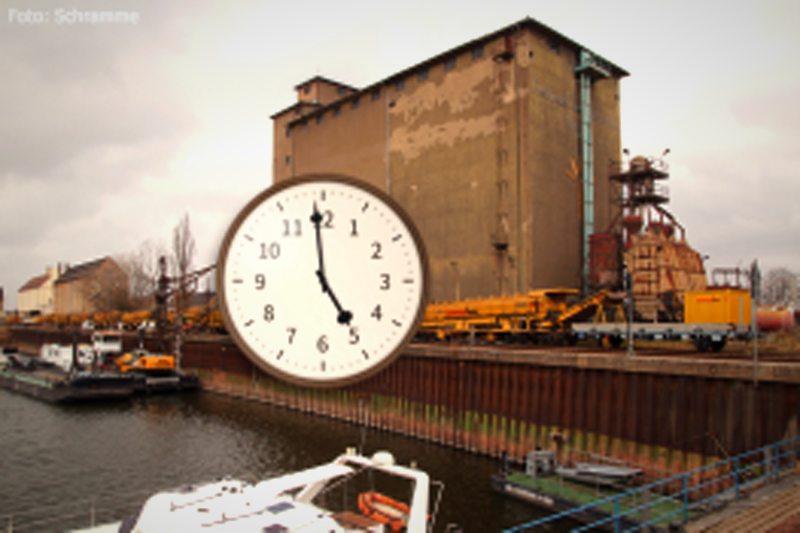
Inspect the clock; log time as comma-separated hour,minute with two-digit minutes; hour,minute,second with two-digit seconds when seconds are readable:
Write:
4,59
